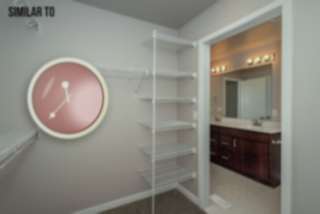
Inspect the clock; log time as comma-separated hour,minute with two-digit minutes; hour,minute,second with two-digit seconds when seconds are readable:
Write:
11,37
